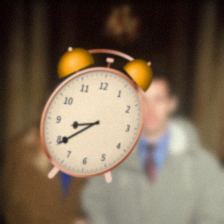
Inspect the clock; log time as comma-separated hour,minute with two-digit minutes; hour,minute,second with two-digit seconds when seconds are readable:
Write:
8,39
